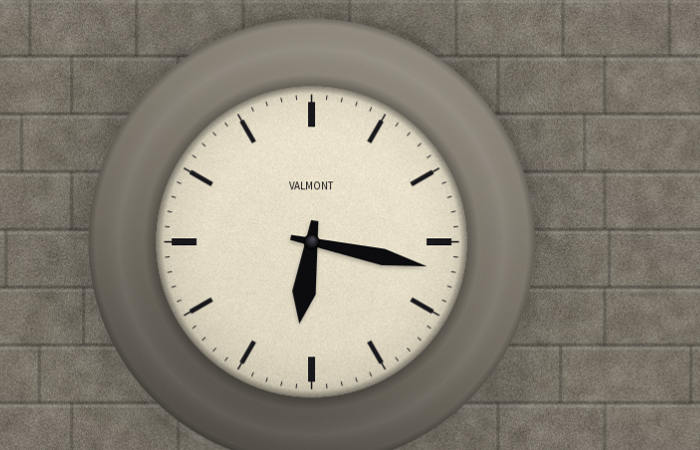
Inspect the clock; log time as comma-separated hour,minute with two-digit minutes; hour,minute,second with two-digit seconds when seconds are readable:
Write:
6,17
